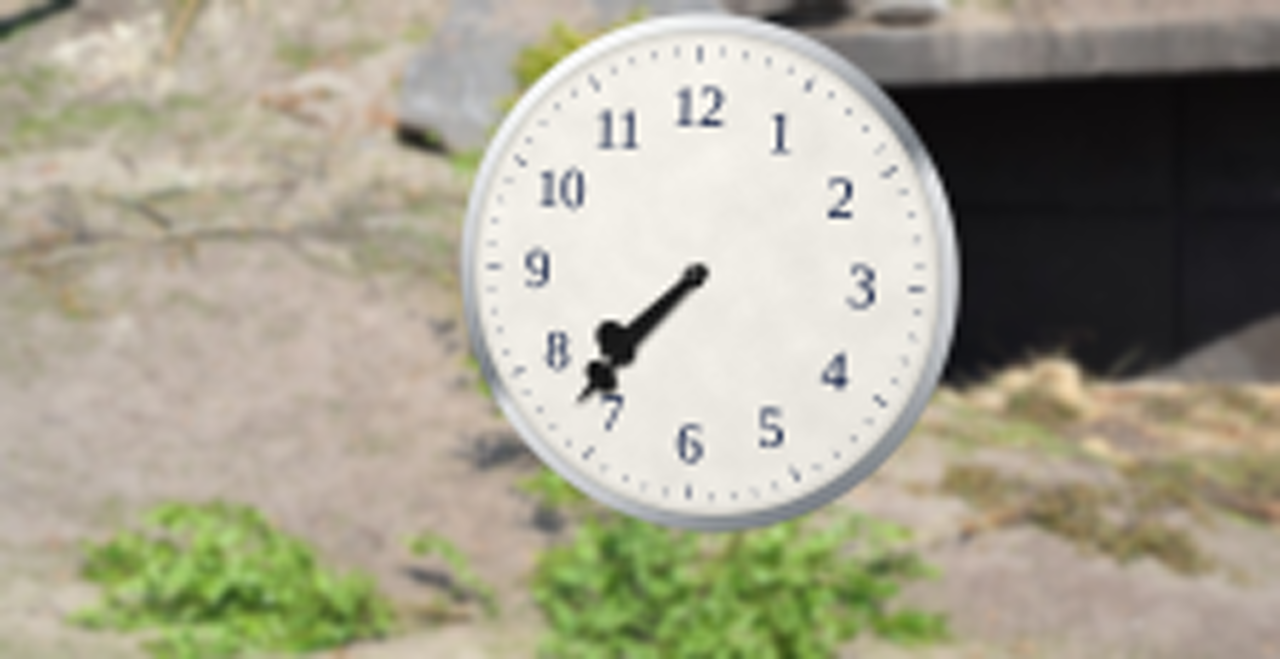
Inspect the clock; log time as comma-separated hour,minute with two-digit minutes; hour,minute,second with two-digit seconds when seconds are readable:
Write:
7,37
